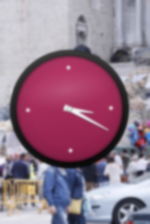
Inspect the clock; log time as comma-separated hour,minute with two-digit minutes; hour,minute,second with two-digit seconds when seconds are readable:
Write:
3,20
